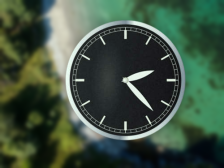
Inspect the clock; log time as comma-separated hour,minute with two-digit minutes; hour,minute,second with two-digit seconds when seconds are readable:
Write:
2,23
